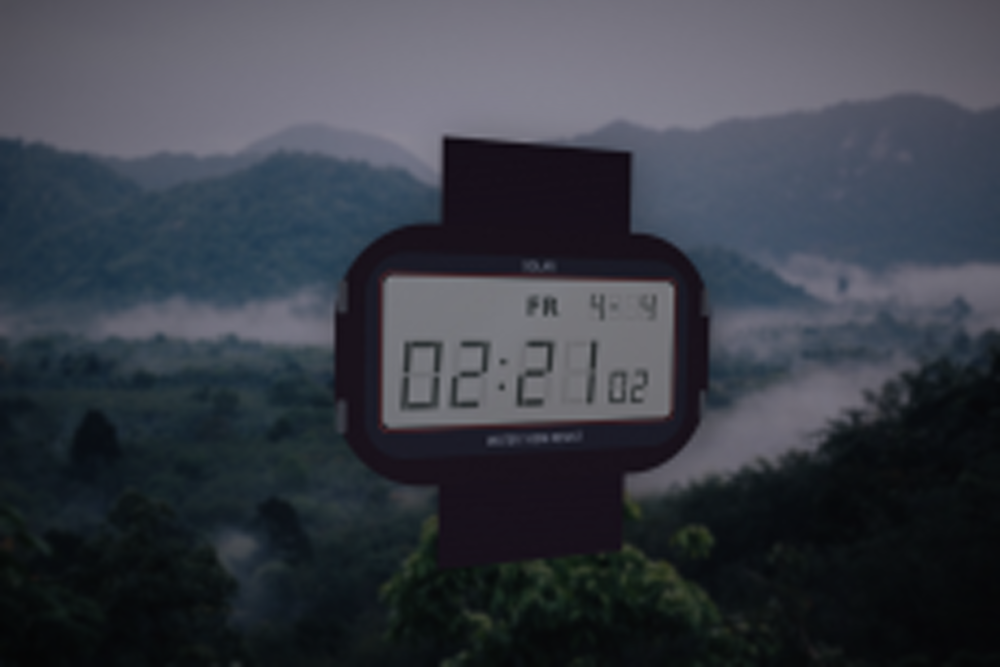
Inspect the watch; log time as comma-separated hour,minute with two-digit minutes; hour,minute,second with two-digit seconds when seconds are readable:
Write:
2,21,02
